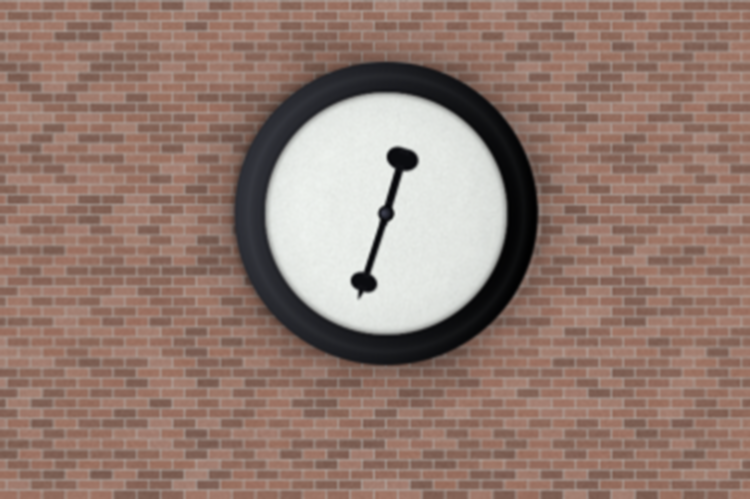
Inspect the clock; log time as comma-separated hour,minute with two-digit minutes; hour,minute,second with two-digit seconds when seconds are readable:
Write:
12,33
